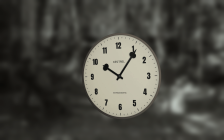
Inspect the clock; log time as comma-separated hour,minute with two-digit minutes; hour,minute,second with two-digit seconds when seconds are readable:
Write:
10,06
